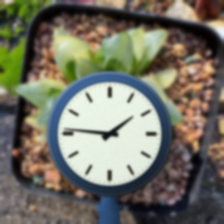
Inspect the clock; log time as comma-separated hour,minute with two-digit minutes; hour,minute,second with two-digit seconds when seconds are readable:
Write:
1,46
